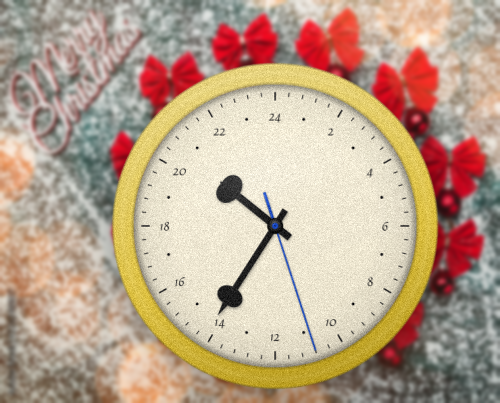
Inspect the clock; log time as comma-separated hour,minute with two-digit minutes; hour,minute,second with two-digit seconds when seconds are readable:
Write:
20,35,27
